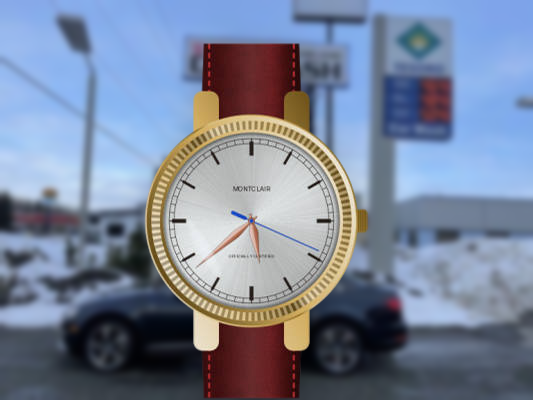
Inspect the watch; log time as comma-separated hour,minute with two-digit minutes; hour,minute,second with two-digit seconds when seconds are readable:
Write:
5,38,19
